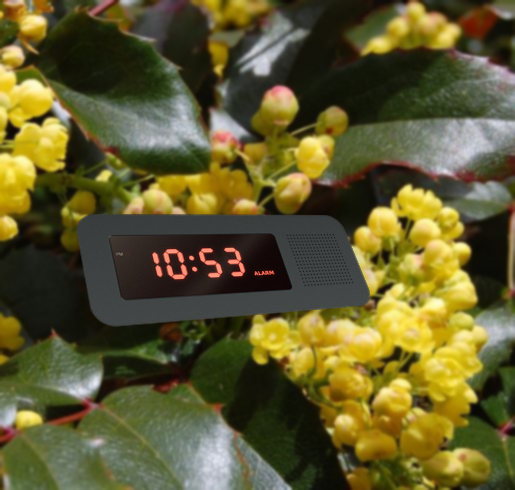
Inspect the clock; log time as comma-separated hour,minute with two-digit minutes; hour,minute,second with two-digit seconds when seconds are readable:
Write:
10,53
